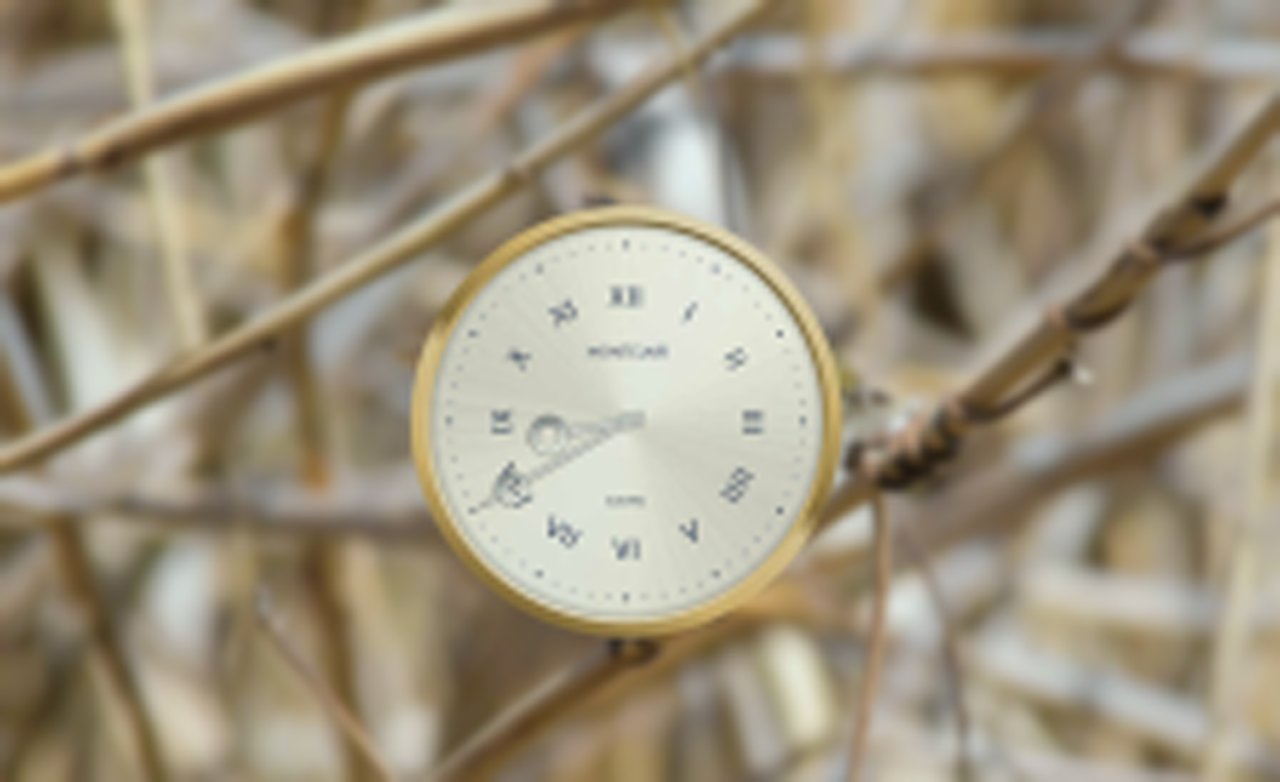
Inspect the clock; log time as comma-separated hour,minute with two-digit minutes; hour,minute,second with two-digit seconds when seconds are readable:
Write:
8,40
